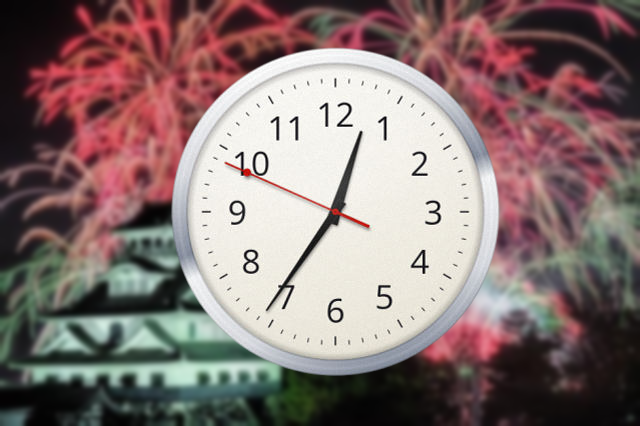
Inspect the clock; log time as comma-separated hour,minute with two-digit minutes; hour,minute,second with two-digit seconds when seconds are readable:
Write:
12,35,49
